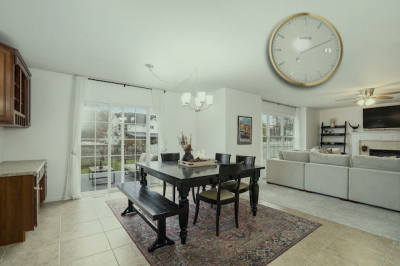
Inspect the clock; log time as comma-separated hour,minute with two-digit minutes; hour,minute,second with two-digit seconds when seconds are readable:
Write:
7,11
